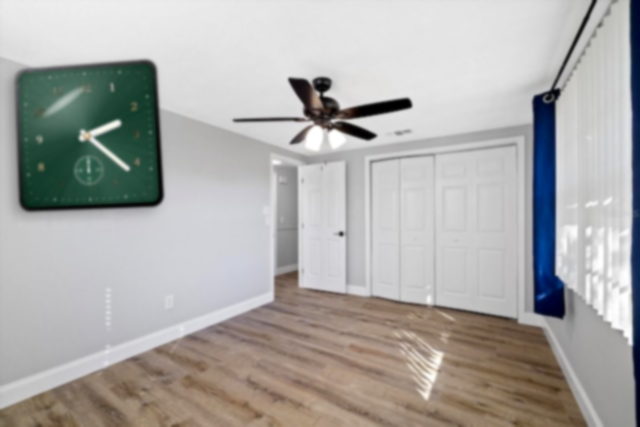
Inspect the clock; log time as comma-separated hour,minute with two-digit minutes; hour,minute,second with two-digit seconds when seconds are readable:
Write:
2,22
